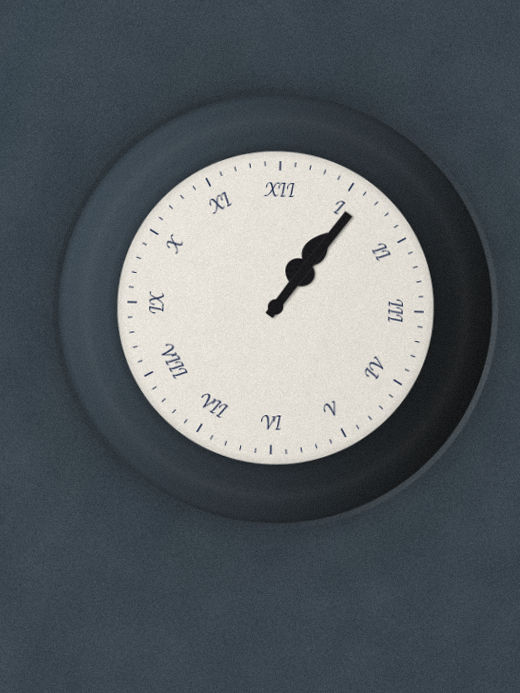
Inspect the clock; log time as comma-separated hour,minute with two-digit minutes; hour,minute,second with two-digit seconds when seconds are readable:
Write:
1,06
